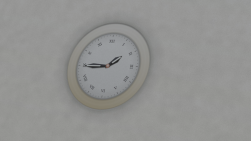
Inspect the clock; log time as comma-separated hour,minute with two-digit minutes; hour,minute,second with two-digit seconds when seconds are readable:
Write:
1,45
